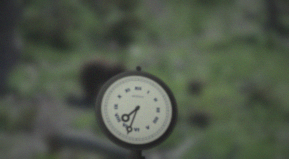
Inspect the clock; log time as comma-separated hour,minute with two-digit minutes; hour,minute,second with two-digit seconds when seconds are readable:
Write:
7,33
